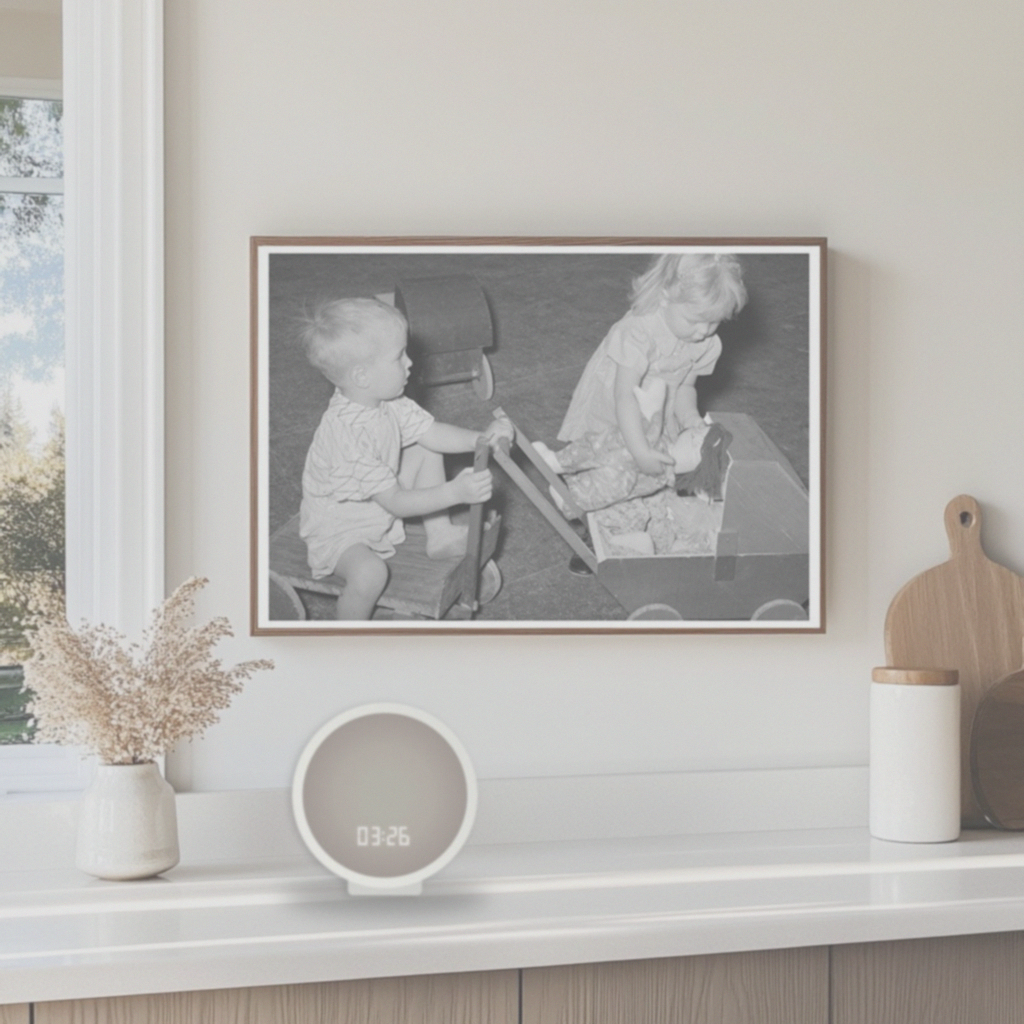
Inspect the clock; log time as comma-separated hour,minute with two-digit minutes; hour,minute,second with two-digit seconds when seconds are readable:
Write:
3,26
